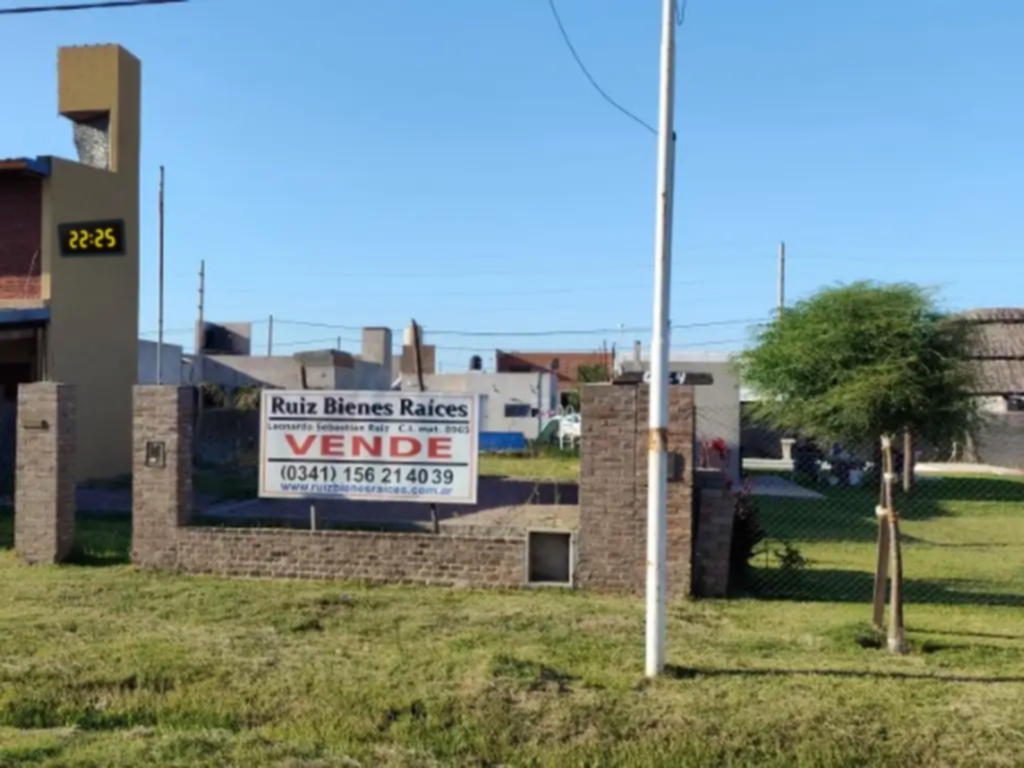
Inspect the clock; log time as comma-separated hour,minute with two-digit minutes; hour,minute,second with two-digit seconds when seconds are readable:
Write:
22,25
